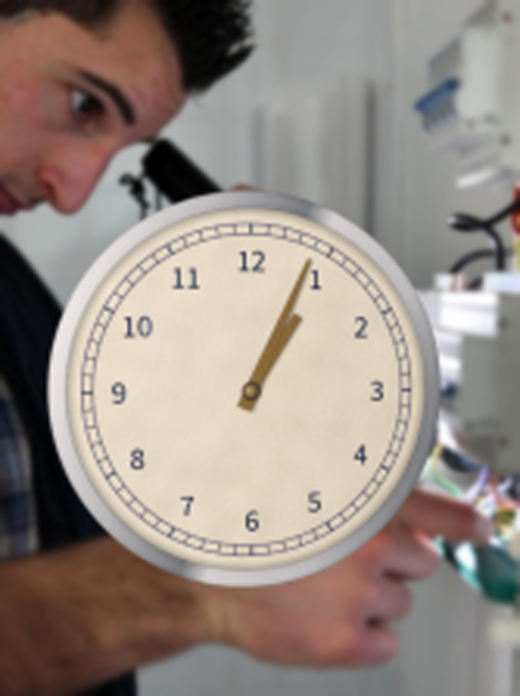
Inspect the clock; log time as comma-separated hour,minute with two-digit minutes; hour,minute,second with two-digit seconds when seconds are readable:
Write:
1,04
